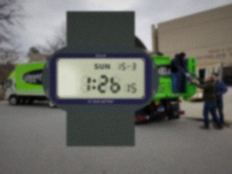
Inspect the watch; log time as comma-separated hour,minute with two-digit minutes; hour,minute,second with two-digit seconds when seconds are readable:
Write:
1,26
